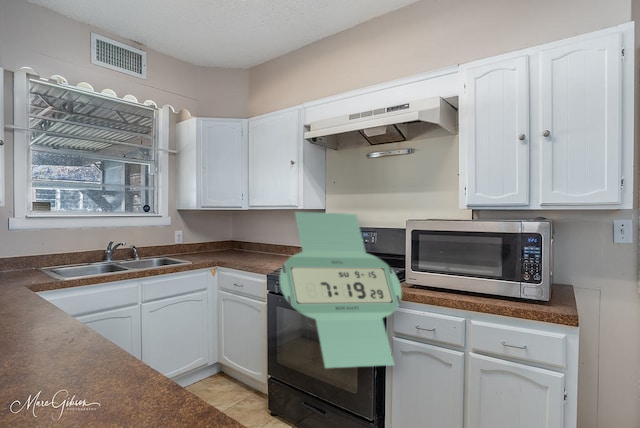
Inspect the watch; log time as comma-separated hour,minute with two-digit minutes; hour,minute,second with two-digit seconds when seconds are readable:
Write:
7,19
